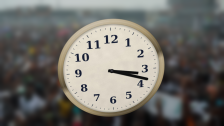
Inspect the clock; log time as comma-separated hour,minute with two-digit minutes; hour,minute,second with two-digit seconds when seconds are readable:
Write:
3,18
